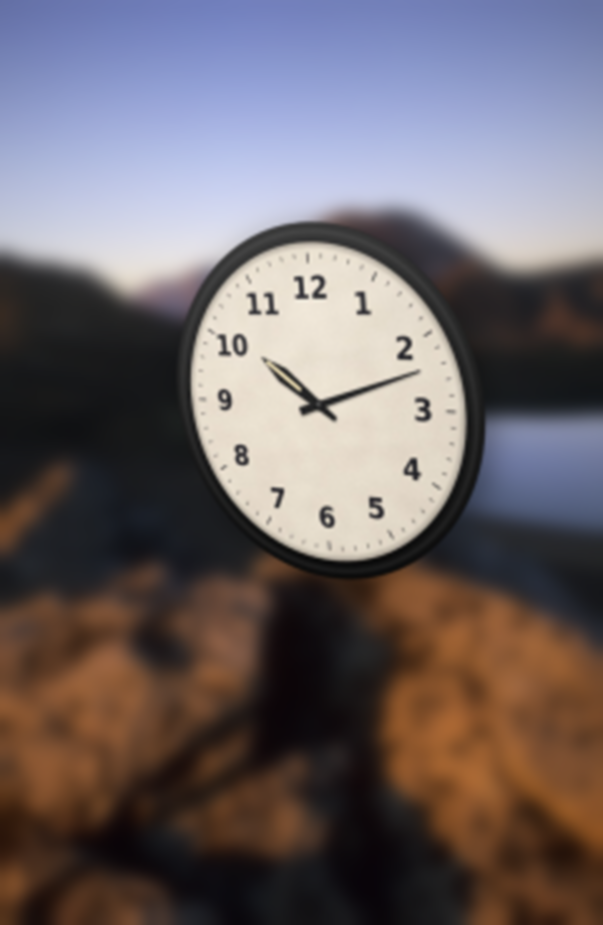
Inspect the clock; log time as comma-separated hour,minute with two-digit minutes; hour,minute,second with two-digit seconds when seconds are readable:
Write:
10,12
